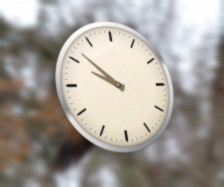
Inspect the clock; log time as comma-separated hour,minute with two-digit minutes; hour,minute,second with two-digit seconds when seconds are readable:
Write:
9,52
